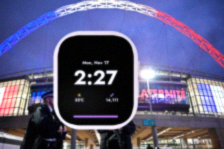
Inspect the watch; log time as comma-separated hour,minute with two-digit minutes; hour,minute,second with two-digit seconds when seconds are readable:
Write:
2,27
